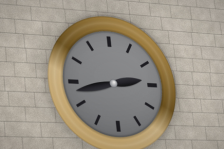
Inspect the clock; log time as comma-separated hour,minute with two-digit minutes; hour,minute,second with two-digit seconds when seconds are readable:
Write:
2,43
